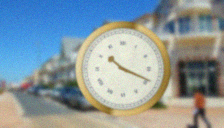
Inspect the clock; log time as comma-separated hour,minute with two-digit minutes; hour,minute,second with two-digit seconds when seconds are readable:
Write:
10,19
